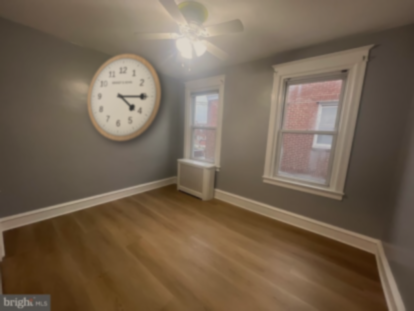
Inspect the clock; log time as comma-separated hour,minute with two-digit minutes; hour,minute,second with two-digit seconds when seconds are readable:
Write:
4,15
